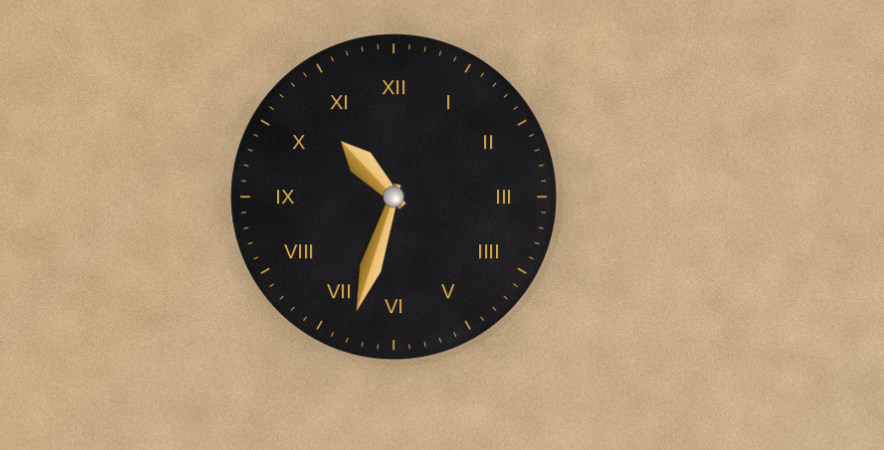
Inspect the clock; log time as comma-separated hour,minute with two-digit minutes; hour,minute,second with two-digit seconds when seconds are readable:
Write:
10,33
